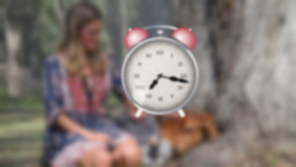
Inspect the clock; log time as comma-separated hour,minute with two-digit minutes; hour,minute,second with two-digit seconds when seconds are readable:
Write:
7,17
